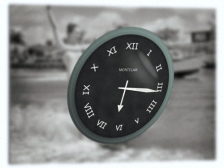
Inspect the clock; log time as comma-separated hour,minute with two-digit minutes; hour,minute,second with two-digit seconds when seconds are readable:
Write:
6,16
